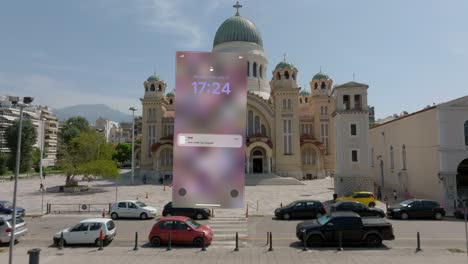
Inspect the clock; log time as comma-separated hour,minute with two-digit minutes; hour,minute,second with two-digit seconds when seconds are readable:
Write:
17,24
